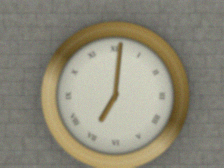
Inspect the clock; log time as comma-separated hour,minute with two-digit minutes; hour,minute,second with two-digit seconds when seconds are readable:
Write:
7,01
